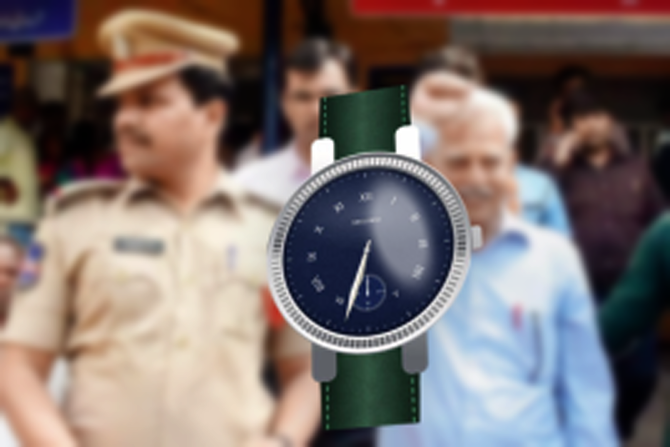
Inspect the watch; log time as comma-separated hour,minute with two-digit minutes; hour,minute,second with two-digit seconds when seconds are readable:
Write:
6,33
